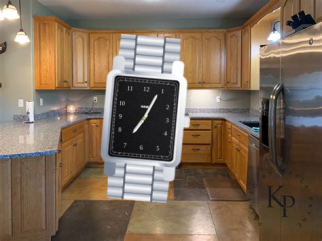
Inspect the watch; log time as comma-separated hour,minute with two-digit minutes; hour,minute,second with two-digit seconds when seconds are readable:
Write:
7,04
